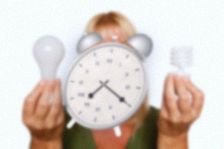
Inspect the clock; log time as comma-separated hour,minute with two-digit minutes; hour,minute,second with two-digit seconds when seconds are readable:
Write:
7,20
